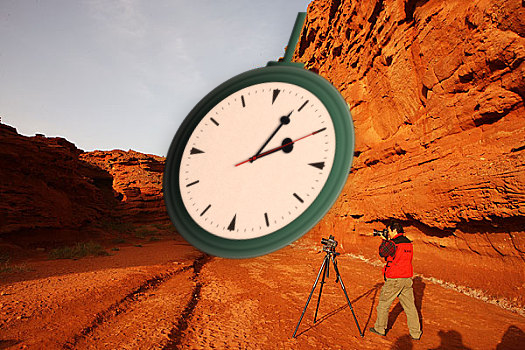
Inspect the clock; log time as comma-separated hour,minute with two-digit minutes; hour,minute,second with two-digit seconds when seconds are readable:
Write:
2,04,10
